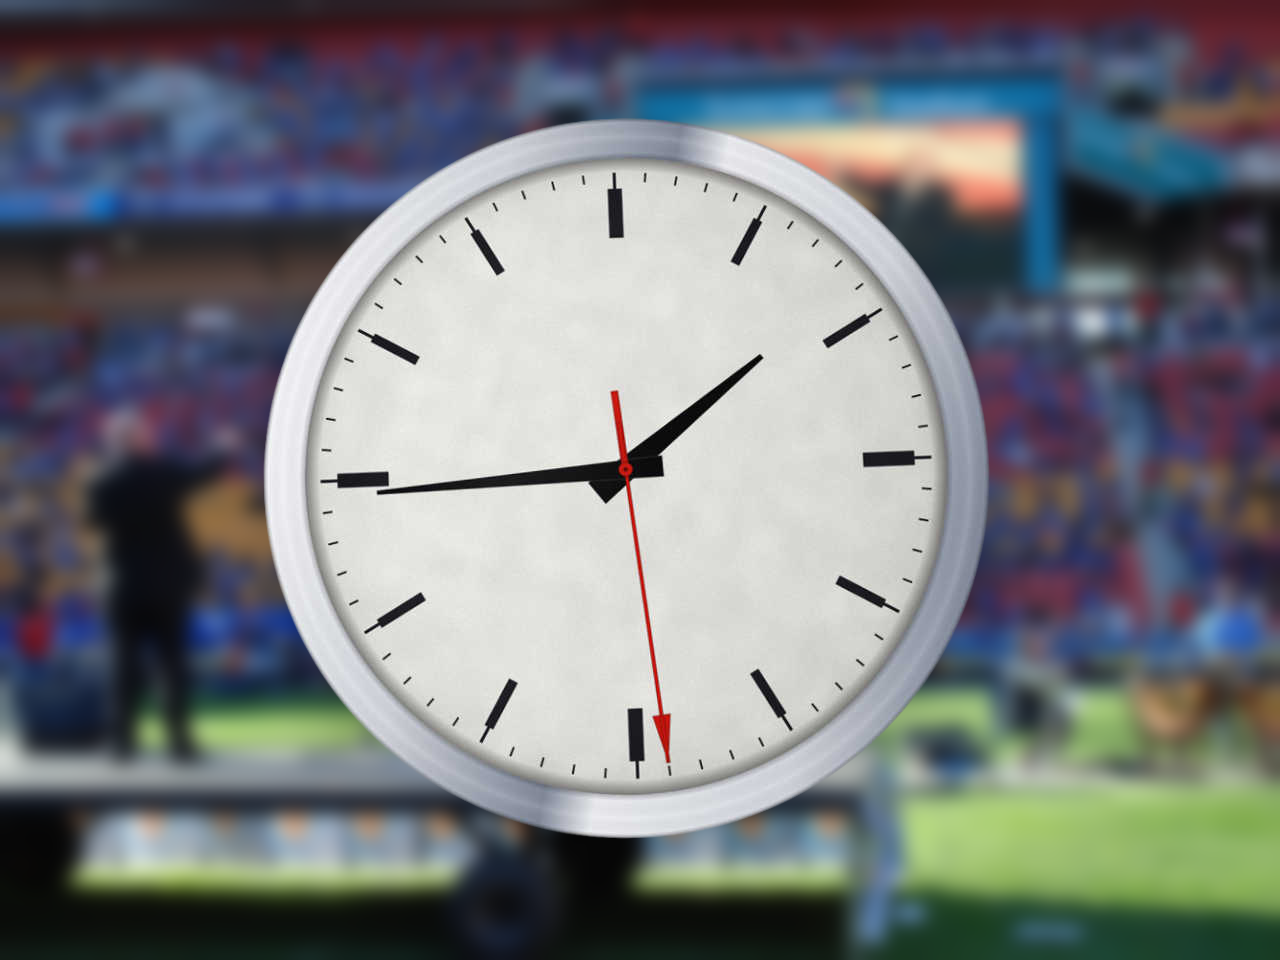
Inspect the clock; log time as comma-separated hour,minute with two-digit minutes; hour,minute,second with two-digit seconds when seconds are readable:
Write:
1,44,29
